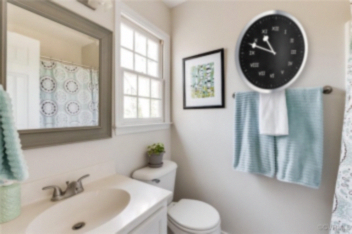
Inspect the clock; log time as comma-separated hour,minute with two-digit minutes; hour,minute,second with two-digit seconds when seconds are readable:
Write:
10,48
